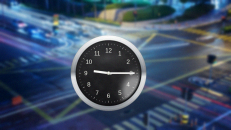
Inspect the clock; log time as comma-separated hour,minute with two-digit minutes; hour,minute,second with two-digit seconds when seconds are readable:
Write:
9,15
